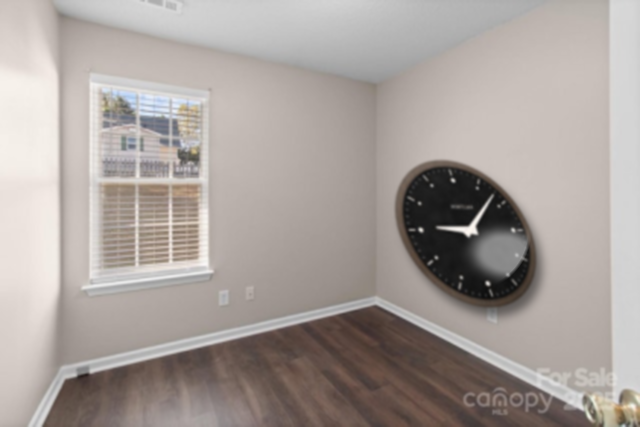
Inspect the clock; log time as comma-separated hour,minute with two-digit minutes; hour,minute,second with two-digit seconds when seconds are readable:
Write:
9,08
